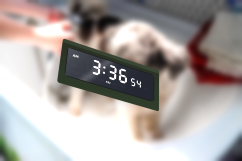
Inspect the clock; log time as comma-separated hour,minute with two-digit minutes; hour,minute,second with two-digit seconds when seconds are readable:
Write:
3,36,54
